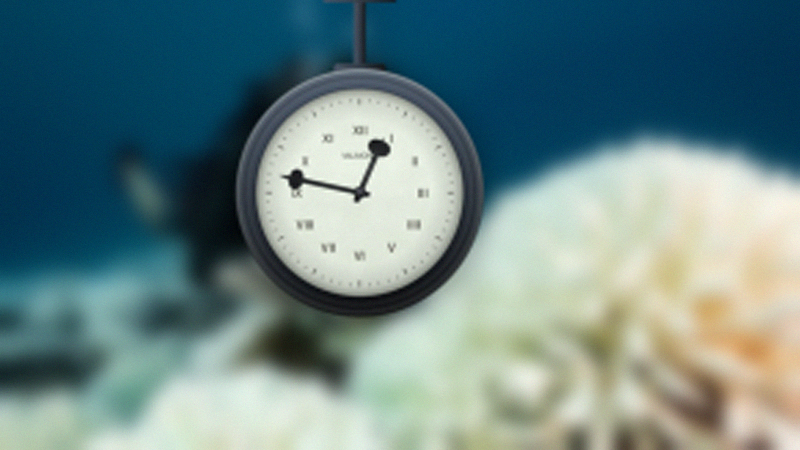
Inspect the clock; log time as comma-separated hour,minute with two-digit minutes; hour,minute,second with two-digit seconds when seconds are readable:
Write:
12,47
